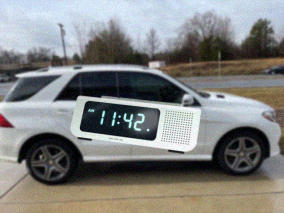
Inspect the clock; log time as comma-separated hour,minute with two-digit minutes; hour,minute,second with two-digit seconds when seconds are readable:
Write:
11,42
